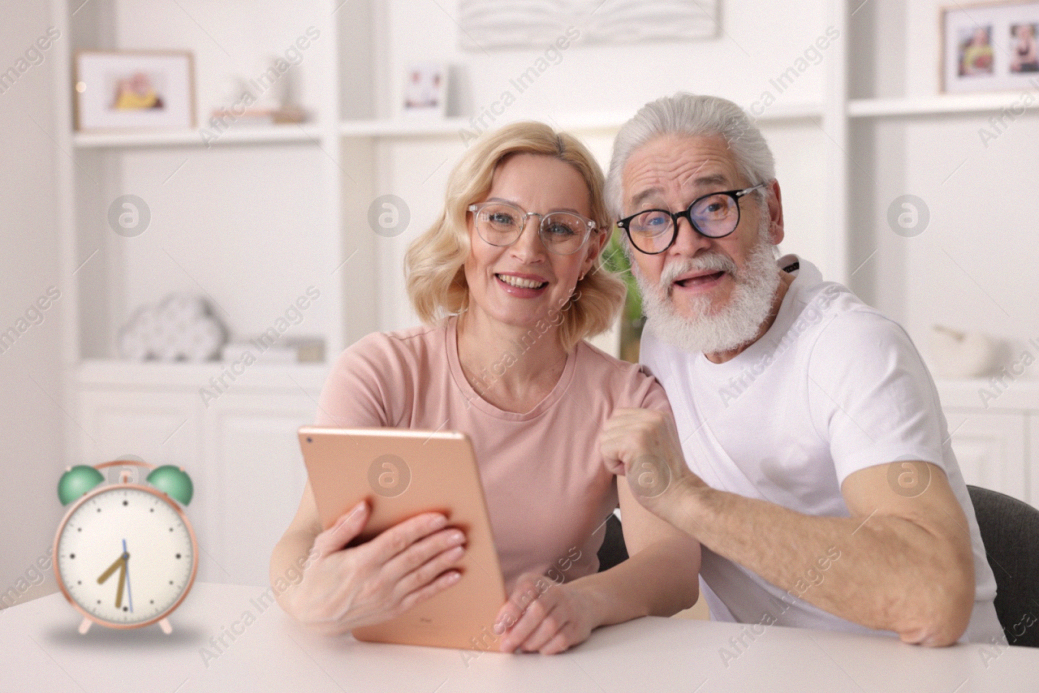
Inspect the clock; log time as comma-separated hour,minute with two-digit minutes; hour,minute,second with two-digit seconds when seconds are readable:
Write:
7,31,29
